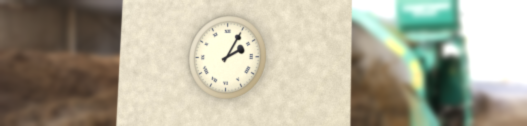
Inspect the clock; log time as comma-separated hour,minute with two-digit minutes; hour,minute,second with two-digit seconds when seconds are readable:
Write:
2,05
